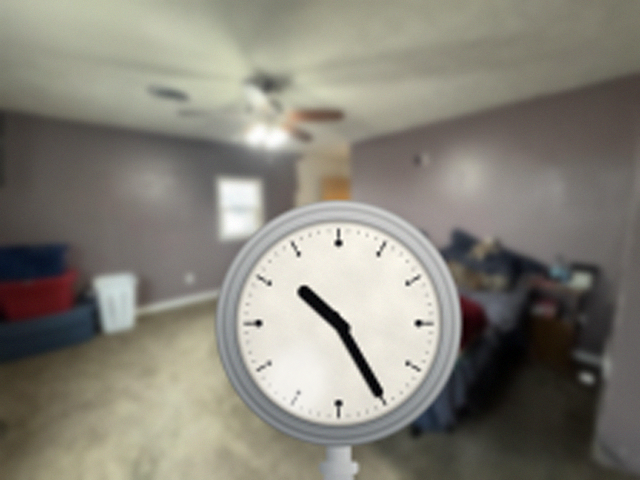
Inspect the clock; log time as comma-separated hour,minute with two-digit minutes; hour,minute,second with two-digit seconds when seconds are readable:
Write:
10,25
